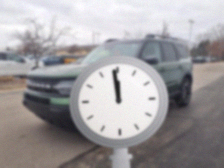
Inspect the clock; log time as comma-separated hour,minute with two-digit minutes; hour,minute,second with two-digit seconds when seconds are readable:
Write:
11,59
